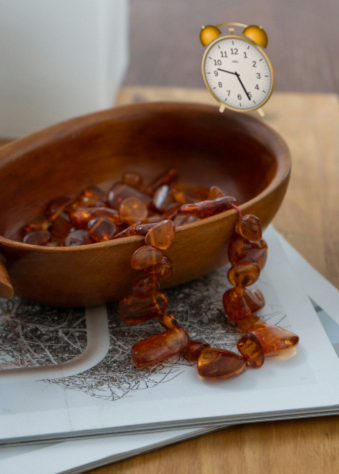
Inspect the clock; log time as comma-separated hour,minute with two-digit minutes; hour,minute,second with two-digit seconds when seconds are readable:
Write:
9,26
